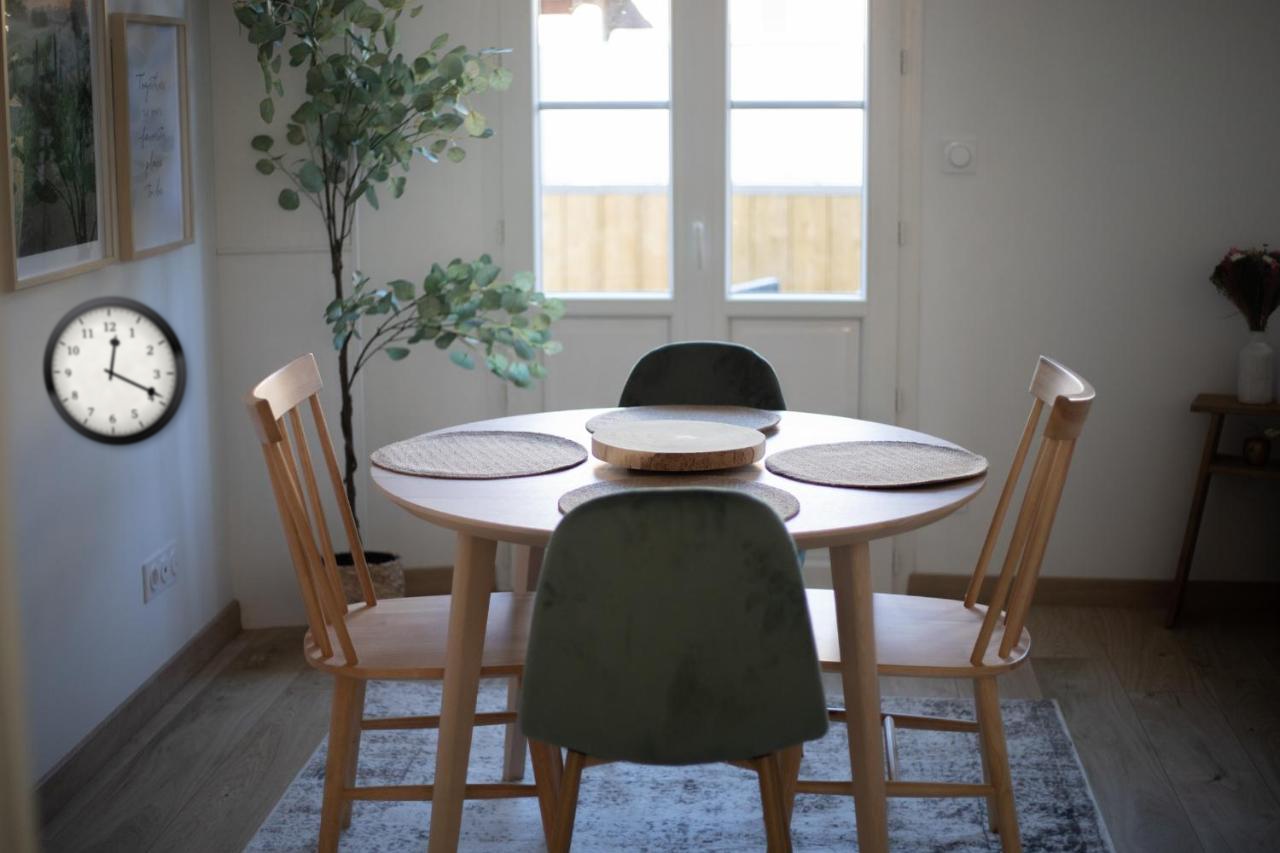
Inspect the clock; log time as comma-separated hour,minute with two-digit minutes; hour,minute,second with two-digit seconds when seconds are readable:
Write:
12,19
